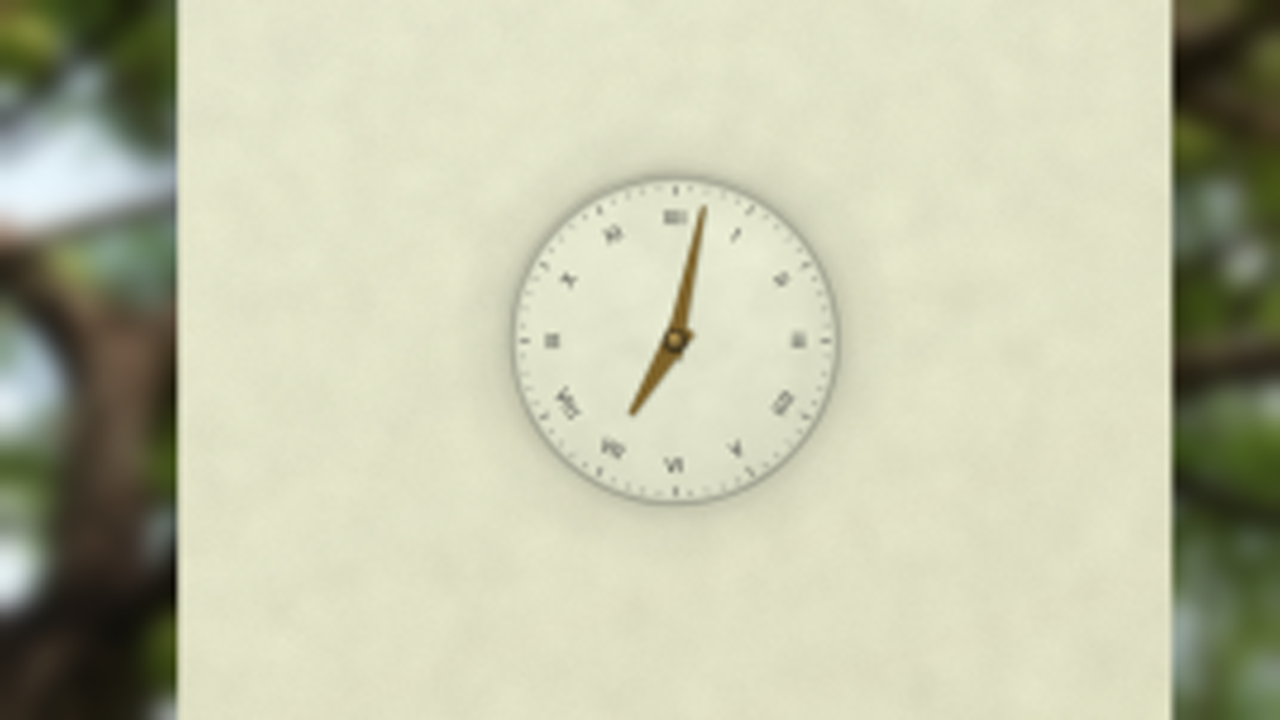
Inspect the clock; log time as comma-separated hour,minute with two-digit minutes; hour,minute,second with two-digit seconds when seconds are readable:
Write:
7,02
